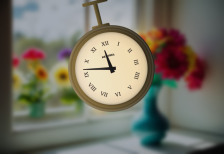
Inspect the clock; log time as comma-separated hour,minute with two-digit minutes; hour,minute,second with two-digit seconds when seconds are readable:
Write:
11,47
